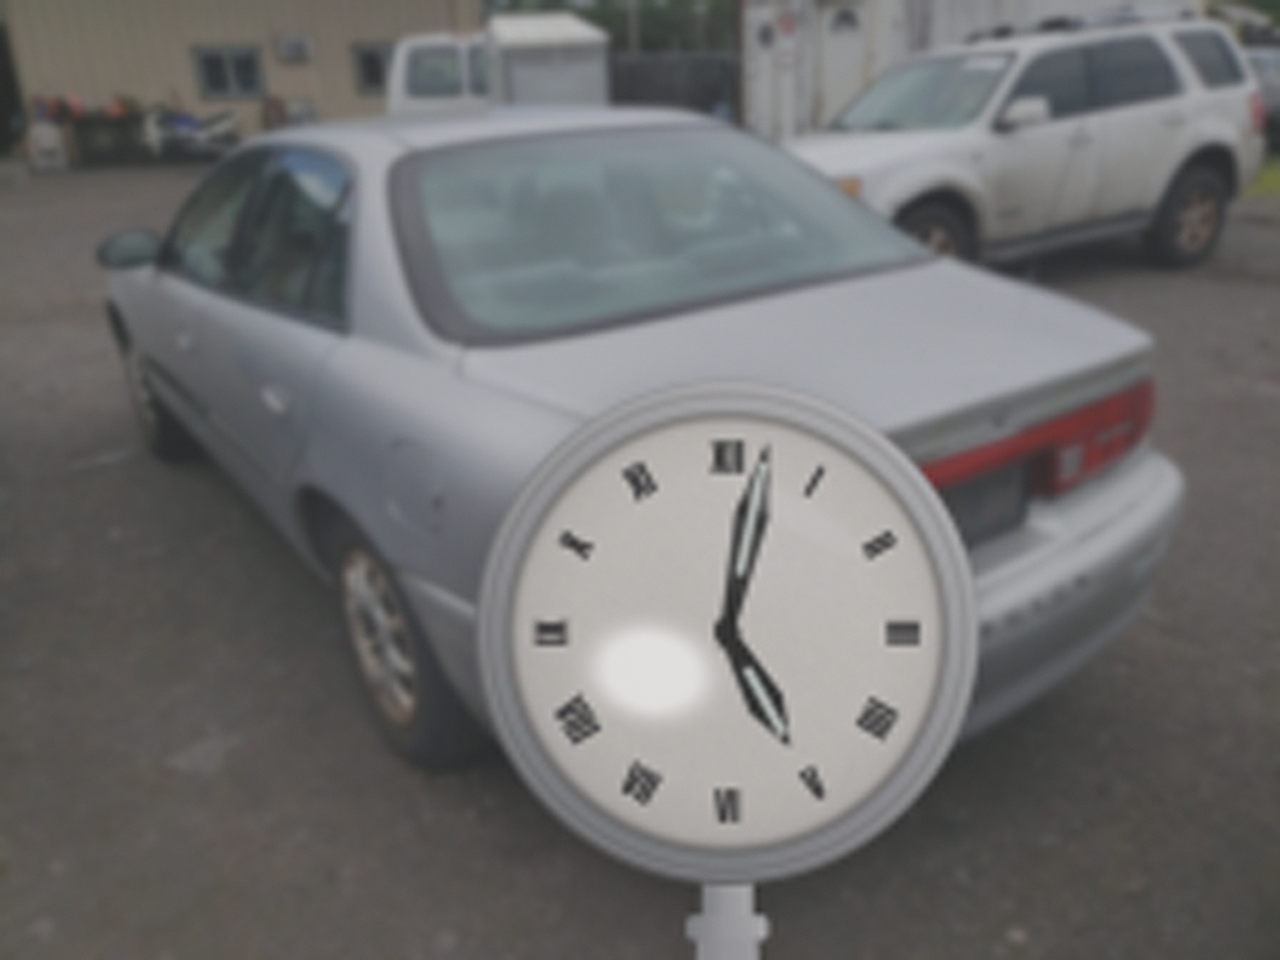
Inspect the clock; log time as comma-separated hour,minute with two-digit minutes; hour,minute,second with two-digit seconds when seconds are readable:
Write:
5,02
